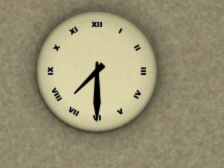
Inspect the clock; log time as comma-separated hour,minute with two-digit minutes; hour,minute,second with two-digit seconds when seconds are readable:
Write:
7,30
